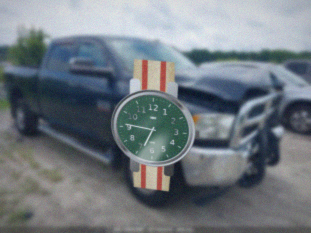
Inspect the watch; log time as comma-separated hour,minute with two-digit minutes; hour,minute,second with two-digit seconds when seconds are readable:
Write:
6,46
